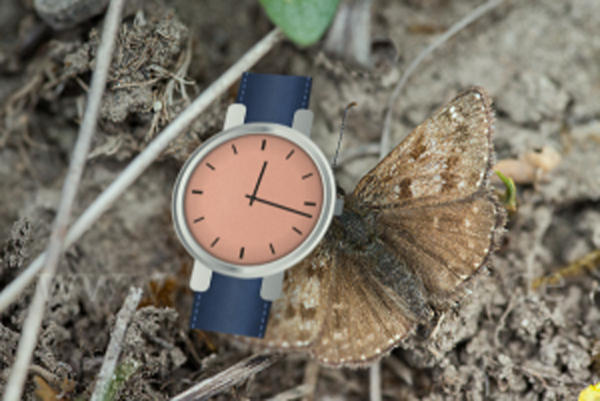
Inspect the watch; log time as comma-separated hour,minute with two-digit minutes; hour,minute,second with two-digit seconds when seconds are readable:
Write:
12,17
